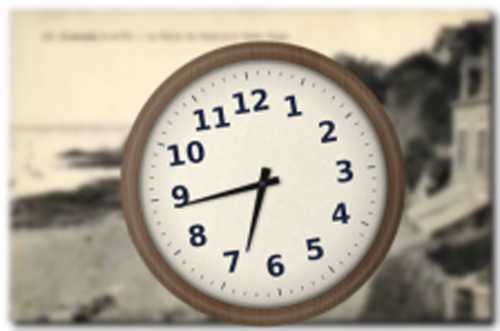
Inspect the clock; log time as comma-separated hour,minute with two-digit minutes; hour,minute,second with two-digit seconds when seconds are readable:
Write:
6,44
